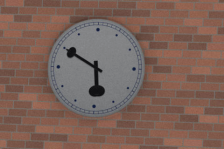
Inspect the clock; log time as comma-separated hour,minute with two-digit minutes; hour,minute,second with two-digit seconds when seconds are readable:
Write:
5,50
